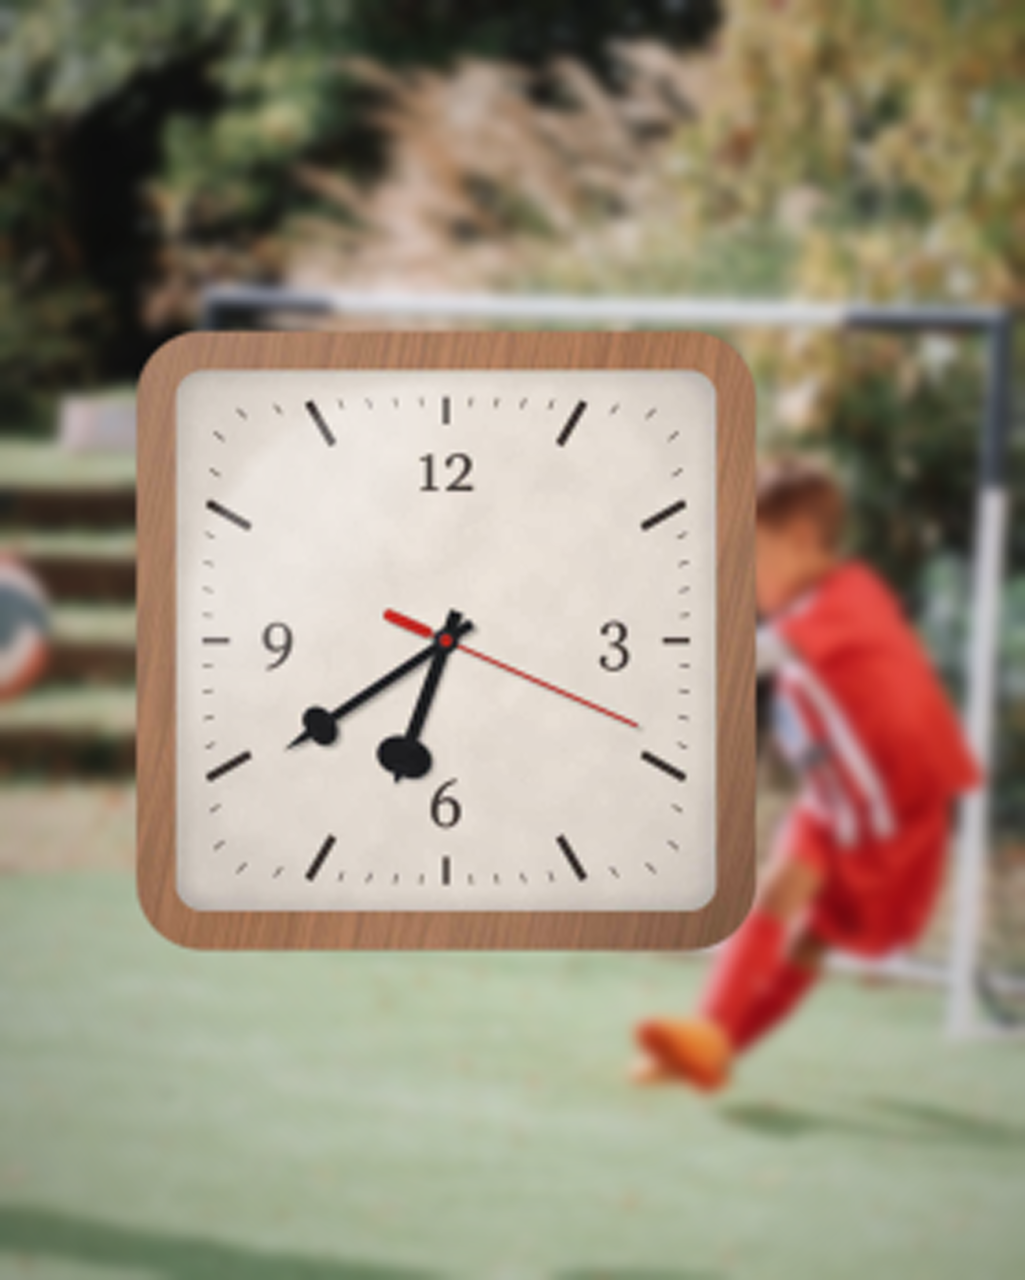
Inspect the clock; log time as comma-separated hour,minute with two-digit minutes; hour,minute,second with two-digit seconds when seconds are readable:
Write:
6,39,19
